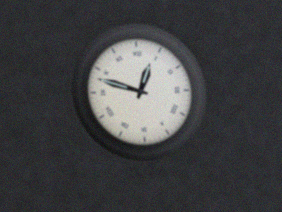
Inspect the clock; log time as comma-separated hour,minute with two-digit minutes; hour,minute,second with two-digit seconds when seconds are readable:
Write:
12,48
